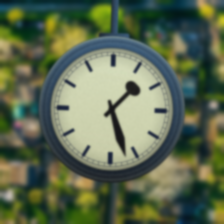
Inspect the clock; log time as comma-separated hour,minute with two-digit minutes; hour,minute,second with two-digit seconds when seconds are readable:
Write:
1,27
